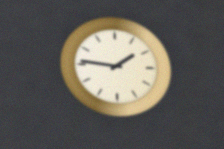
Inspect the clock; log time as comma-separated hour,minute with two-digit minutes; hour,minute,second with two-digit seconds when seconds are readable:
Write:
1,46
